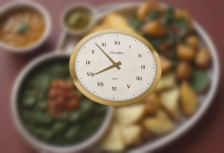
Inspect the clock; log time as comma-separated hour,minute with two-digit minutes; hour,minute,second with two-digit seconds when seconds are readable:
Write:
7,53
